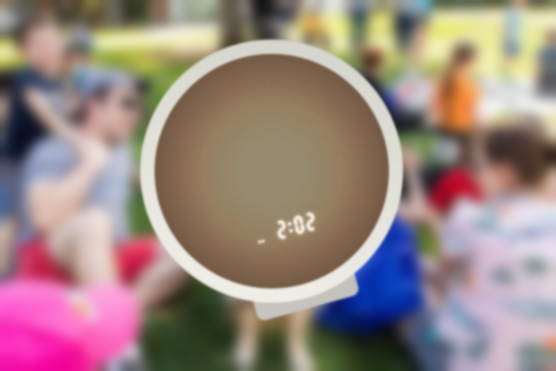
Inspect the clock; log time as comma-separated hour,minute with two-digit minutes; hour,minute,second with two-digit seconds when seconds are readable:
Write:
2,02
